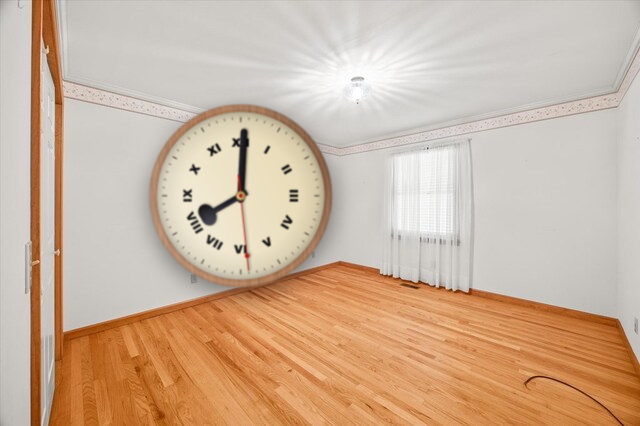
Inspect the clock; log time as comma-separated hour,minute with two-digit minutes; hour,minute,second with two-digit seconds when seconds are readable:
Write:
8,00,29
